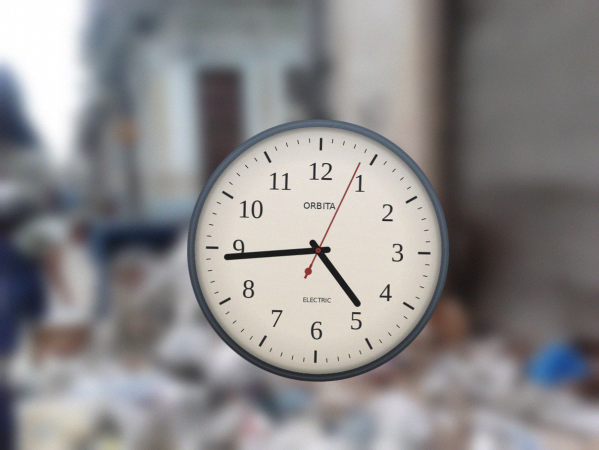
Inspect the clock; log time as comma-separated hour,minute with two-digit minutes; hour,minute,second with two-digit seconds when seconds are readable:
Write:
4,44,04
